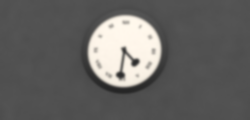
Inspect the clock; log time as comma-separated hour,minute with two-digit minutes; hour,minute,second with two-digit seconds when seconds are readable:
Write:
4,31
